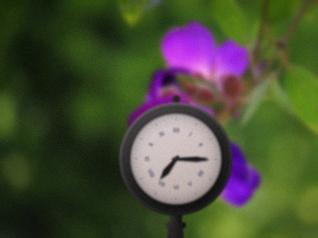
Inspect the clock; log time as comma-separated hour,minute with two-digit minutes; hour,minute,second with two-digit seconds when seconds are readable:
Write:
7,15
